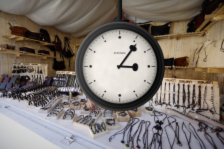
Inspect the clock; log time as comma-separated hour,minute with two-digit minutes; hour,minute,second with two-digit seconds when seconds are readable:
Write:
3,06
